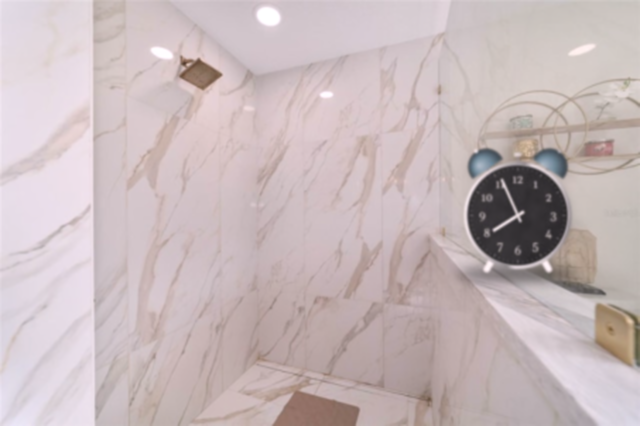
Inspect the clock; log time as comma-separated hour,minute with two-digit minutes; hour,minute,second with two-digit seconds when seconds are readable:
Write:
7,56
